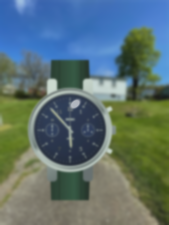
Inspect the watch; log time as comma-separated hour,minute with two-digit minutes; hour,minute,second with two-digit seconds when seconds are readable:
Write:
5,53
